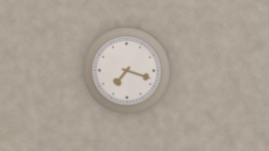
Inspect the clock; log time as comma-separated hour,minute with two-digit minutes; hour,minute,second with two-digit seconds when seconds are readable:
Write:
7,18
